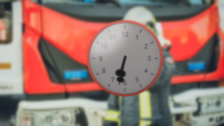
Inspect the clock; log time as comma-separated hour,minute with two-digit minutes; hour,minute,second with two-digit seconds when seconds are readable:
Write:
6,32
